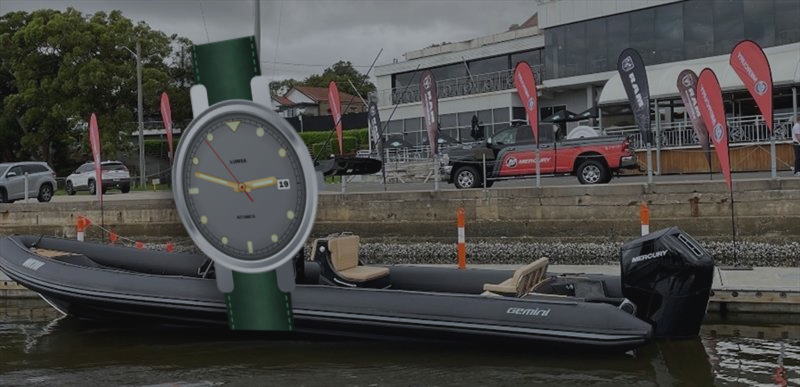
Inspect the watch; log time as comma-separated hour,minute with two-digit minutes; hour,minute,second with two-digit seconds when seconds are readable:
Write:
2,47,54
